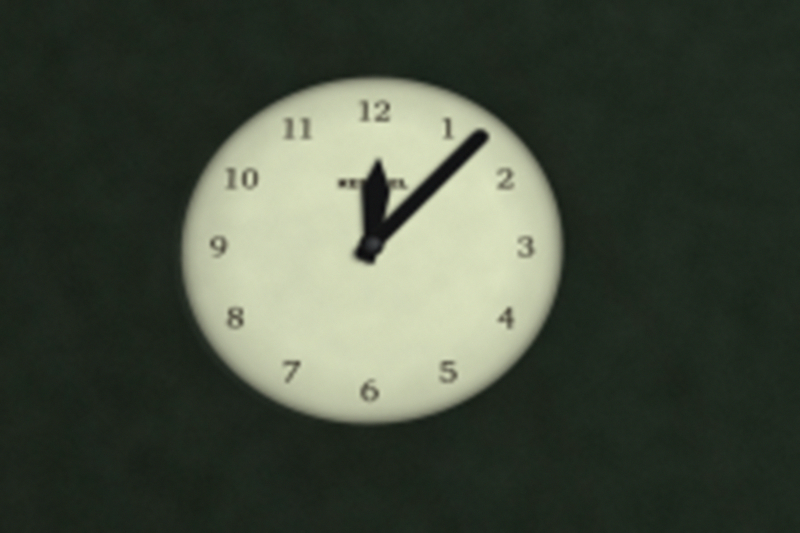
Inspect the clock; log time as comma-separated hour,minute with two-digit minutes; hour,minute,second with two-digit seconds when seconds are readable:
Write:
12,07
